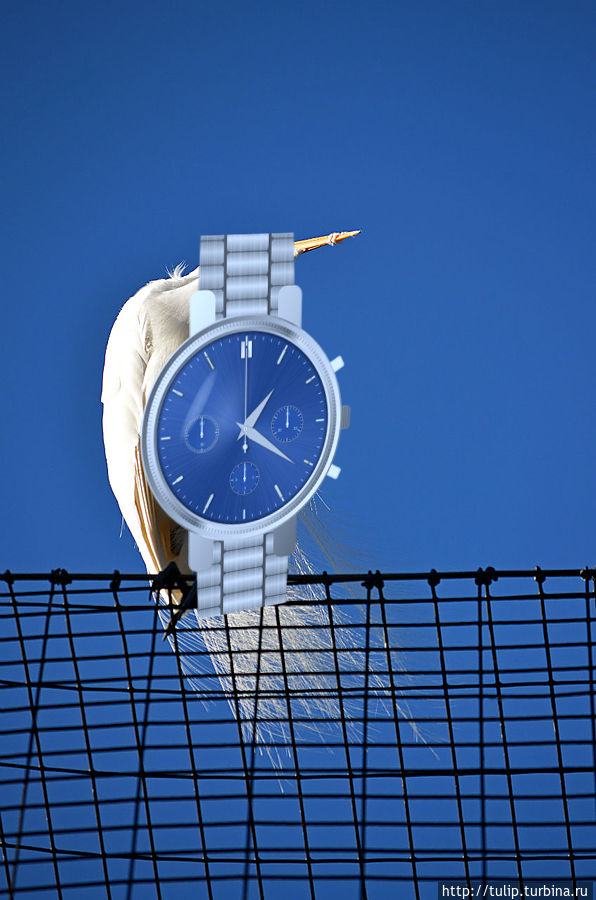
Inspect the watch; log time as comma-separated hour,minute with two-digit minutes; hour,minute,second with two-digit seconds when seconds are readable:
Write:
1,21
